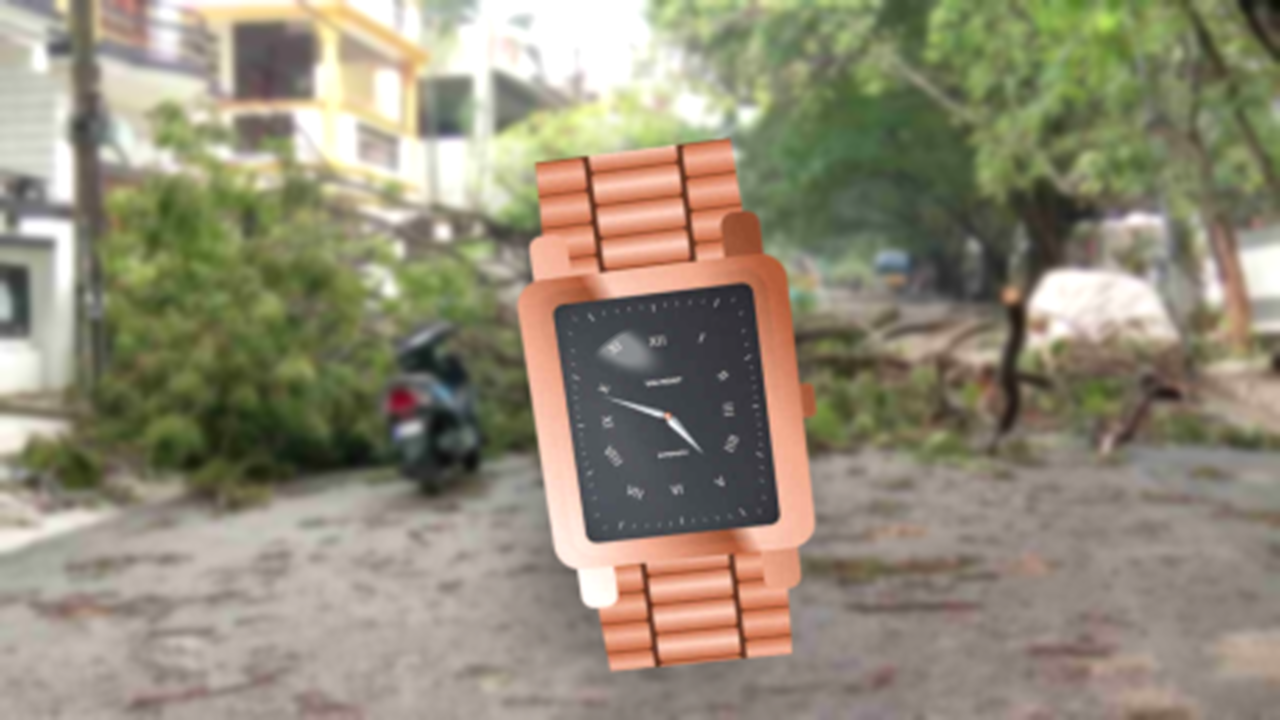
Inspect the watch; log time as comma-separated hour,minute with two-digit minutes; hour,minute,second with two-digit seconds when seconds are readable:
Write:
4,49
